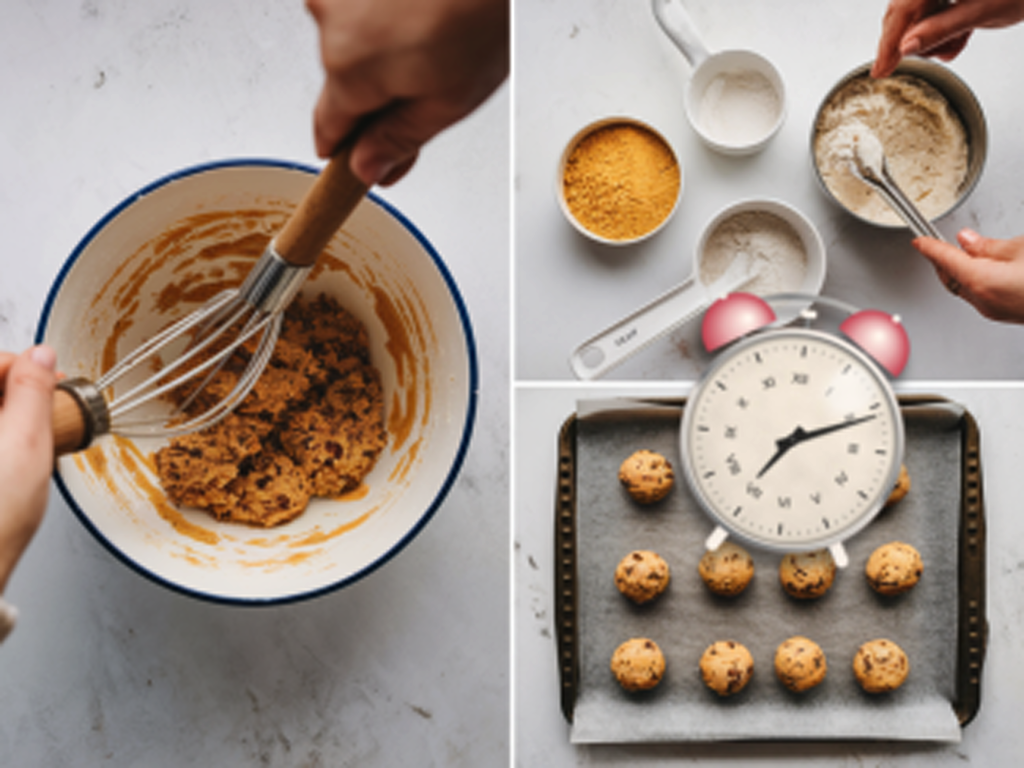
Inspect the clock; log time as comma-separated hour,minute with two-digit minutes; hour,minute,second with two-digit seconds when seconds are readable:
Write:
7,11
